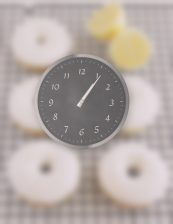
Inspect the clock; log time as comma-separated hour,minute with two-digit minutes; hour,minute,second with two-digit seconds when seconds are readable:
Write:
1,06
